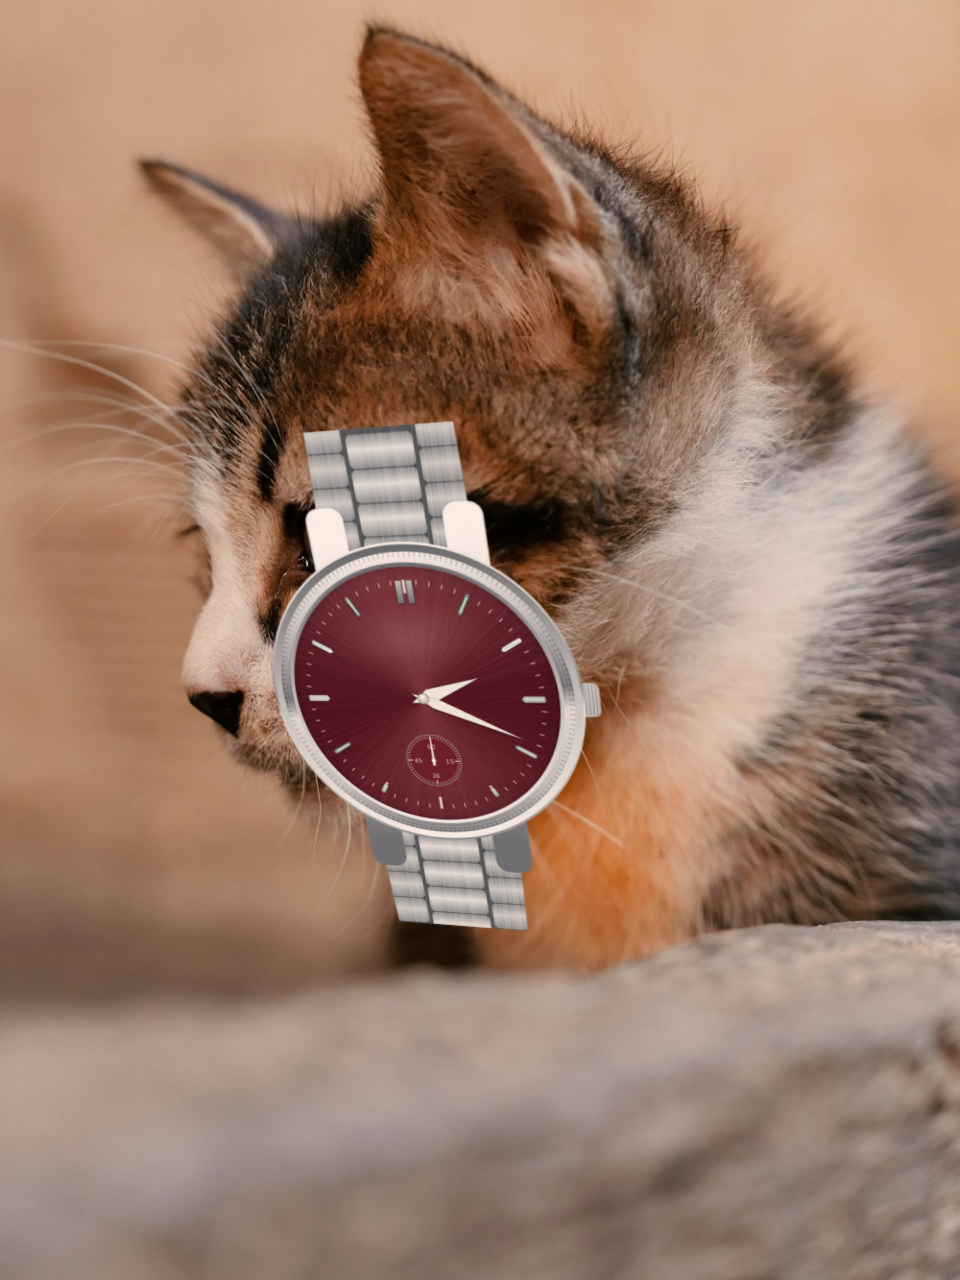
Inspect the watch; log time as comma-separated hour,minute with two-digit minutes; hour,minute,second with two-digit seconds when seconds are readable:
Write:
2,19
